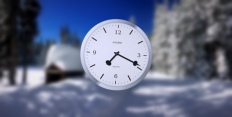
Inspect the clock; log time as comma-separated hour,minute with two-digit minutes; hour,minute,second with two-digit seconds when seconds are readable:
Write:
7,19
